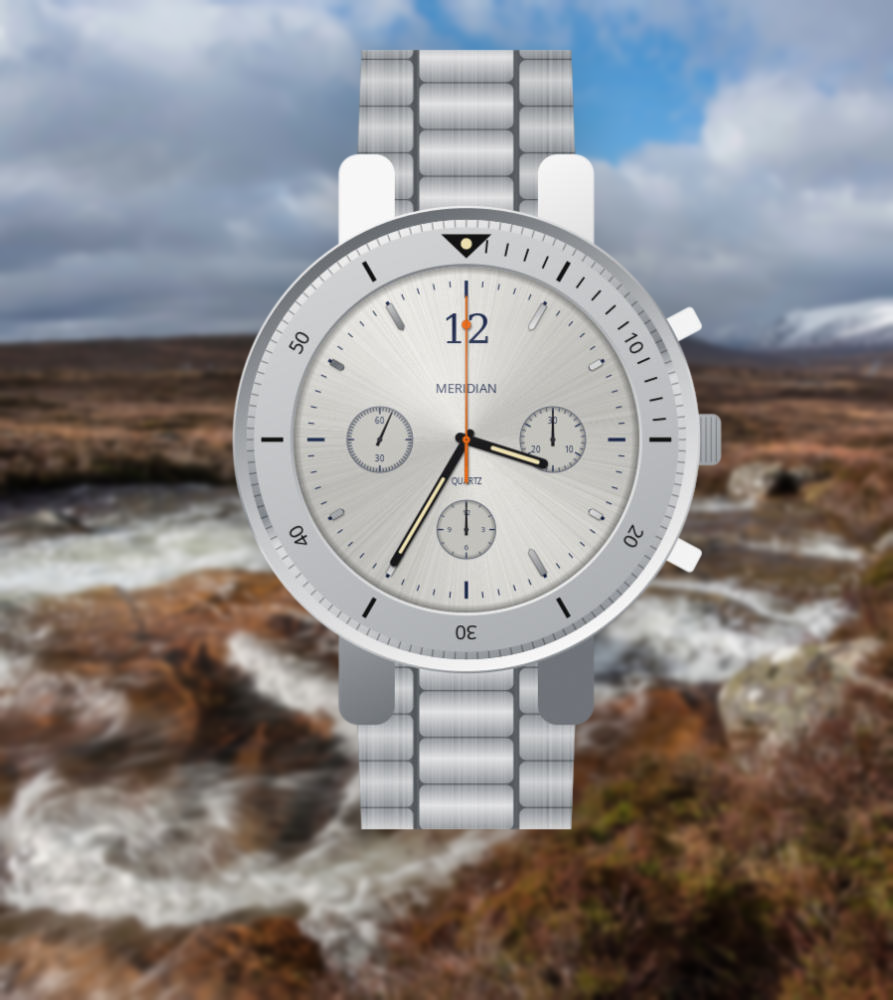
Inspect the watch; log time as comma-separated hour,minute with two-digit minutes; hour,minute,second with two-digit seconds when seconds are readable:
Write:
3,35,04
